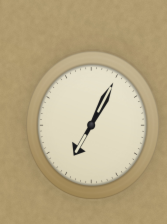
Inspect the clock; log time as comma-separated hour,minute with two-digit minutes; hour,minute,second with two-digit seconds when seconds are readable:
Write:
7,05
